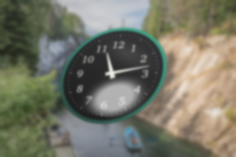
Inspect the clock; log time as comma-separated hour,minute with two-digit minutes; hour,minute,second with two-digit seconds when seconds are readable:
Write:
11,13
